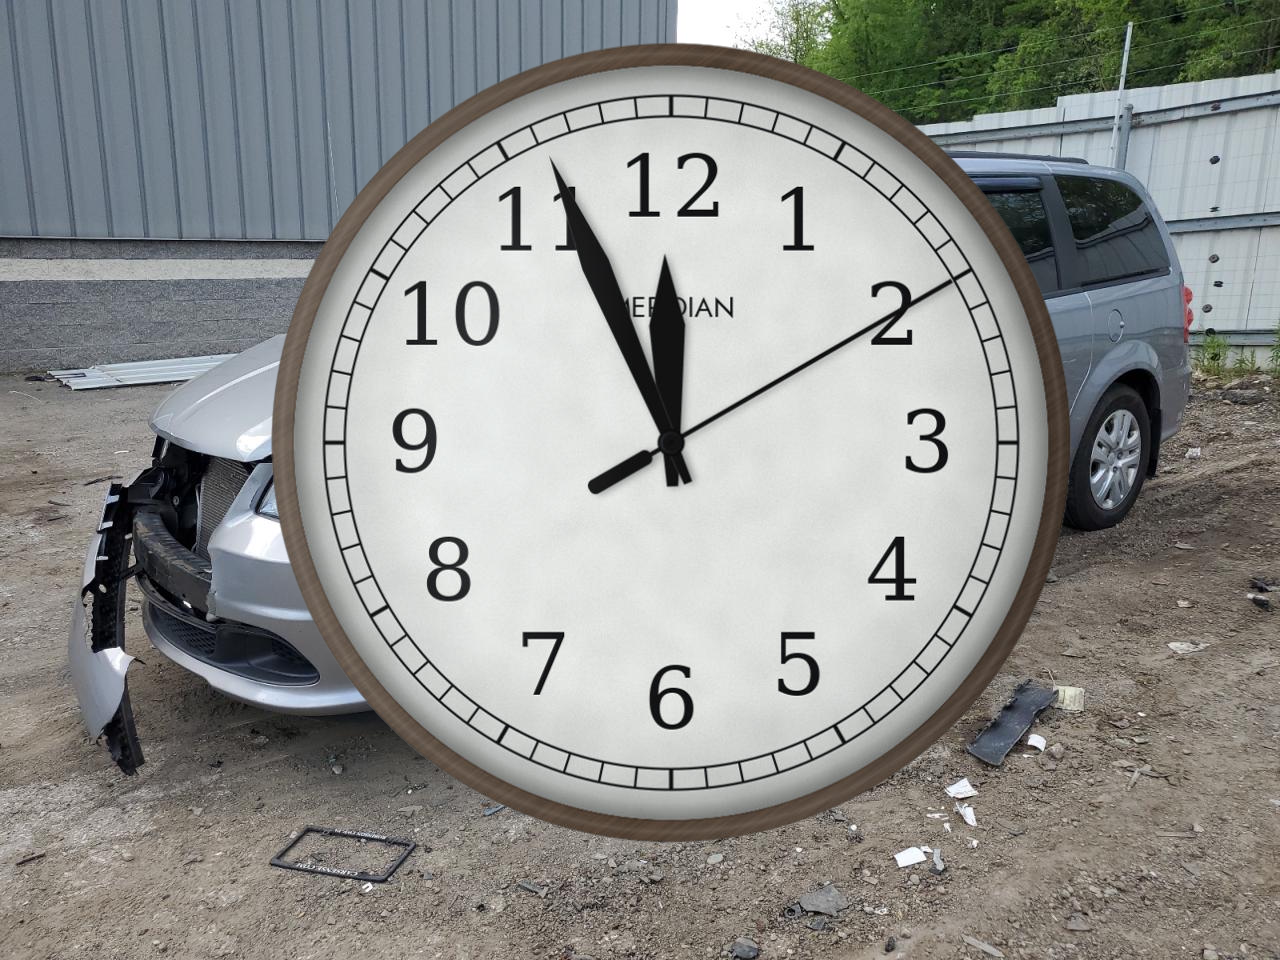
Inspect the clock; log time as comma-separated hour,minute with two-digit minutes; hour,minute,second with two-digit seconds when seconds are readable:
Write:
11,56,10
